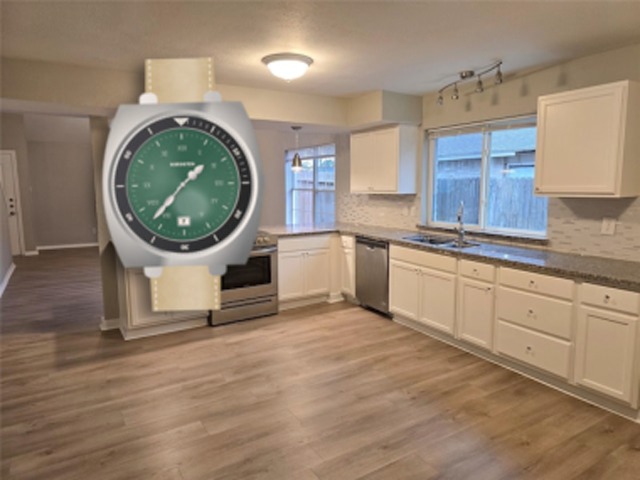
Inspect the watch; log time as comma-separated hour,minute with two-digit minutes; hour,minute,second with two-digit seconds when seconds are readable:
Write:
1,37
